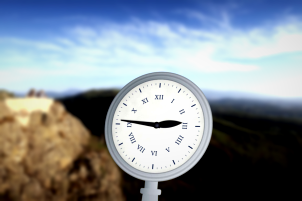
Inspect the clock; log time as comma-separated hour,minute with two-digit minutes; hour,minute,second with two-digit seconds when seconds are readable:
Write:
2,46
